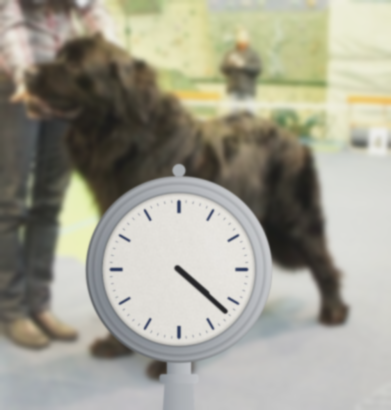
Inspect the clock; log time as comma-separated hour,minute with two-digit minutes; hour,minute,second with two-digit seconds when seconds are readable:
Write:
4,22
